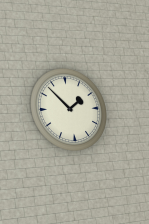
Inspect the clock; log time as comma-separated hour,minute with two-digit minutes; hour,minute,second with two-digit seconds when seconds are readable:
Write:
1,53
